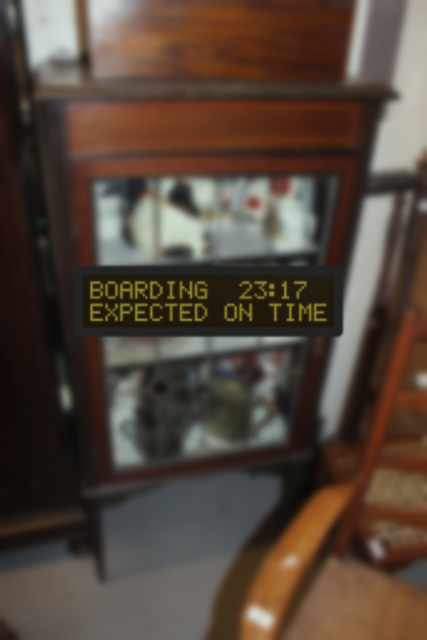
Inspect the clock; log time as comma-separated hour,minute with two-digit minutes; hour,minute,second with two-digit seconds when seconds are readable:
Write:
23,17
